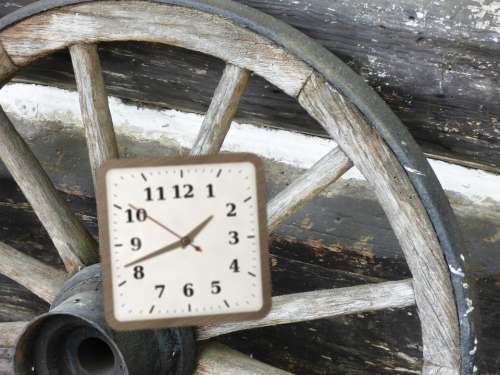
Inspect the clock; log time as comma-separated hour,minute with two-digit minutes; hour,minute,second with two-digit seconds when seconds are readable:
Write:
1,41,51
